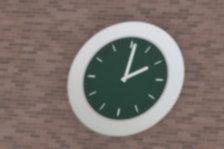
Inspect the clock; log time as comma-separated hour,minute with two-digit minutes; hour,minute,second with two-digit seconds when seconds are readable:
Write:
2,01
